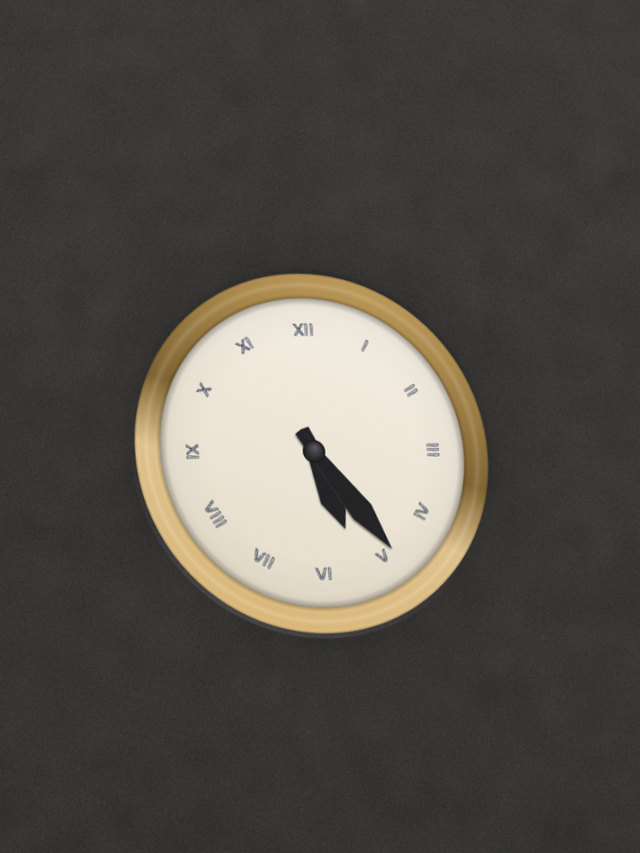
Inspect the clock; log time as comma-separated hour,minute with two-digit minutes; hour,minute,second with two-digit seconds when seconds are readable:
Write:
5,24
